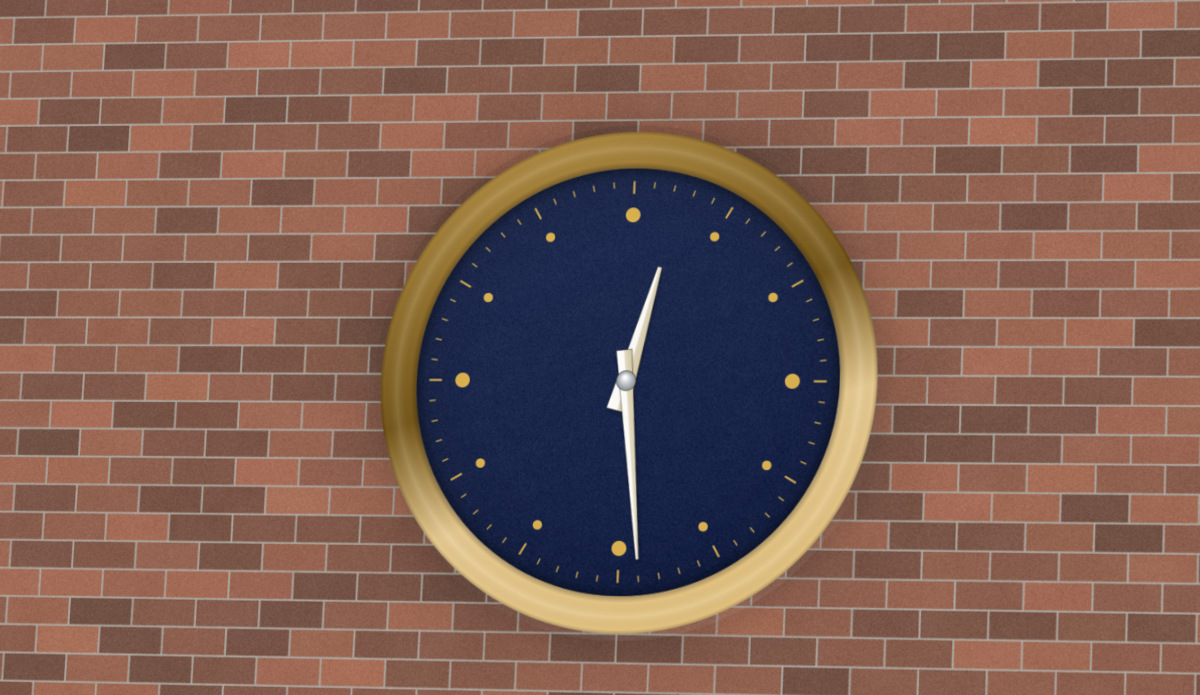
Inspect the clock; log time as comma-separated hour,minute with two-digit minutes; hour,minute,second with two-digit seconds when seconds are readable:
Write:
12,29
